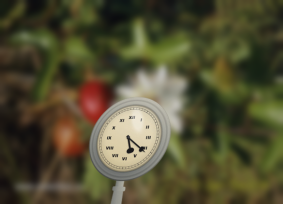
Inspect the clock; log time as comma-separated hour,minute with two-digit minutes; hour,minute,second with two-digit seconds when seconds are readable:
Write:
5,21
